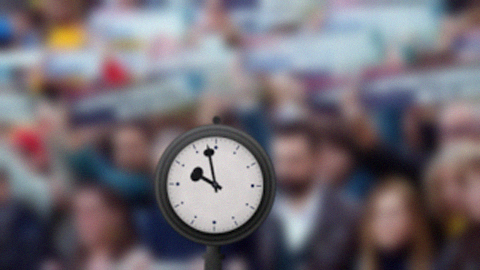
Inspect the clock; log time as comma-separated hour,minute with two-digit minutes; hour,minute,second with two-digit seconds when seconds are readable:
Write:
9,58
